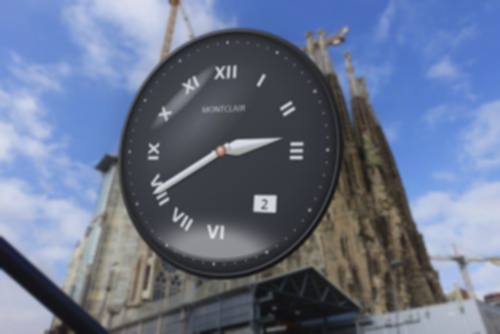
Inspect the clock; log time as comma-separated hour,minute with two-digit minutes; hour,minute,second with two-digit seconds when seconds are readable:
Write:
2,40
